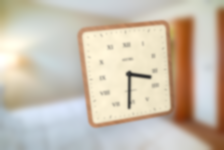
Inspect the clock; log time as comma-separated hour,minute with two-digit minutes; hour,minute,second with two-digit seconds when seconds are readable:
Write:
3,31
